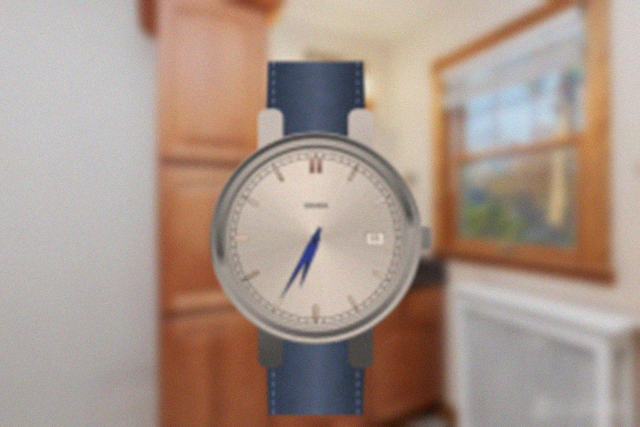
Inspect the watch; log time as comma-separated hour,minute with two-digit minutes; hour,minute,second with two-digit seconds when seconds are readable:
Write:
6,35
